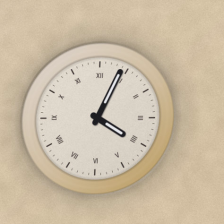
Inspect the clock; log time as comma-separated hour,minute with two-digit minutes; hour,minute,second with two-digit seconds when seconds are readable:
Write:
4,04
